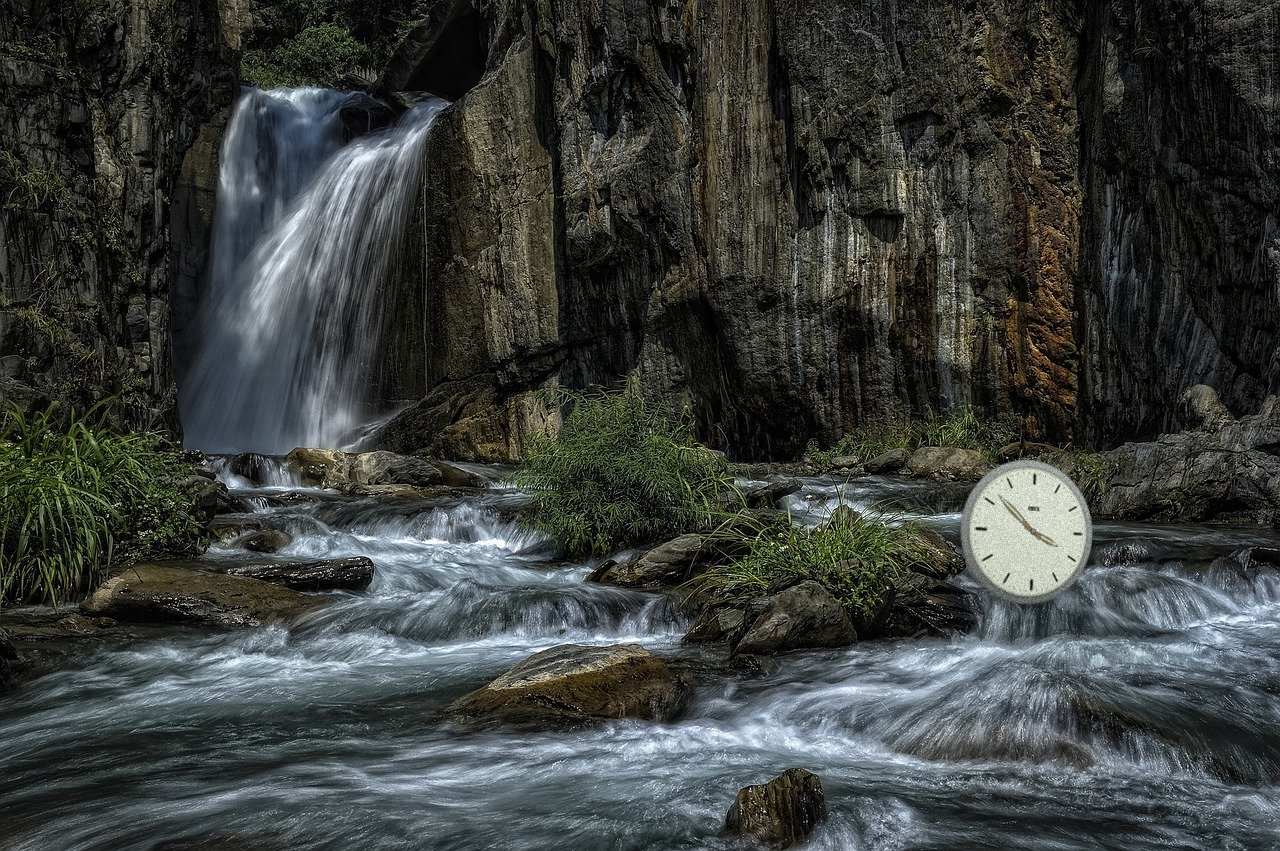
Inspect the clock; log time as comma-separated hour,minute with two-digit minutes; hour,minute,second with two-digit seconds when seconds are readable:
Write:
3,52
